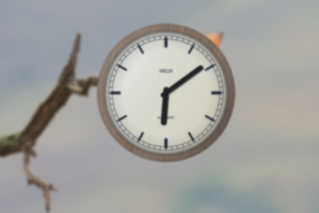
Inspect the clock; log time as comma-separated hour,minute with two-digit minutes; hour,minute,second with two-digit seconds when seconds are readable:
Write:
6,09
